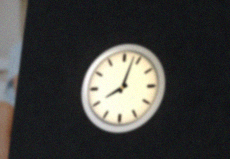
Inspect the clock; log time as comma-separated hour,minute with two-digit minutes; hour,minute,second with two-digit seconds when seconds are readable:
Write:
8,03
